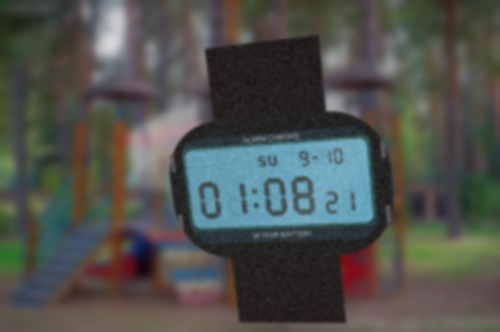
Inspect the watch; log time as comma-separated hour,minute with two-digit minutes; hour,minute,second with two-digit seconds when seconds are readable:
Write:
1,08,21
